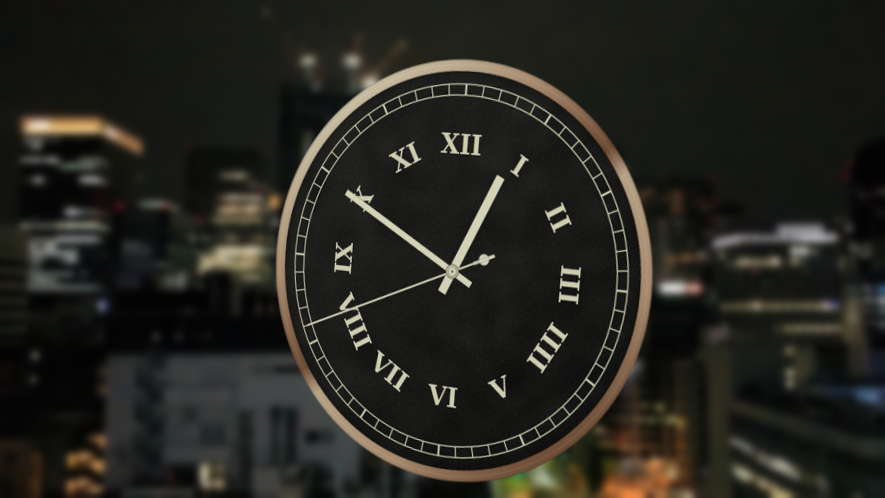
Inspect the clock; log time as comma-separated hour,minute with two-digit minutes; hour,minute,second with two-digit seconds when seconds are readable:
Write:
12,49,41
